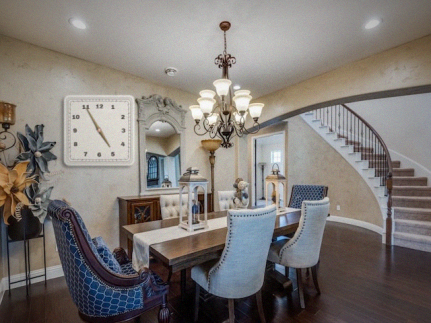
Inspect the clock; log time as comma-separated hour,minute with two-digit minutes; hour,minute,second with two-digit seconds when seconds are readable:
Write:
4,55
